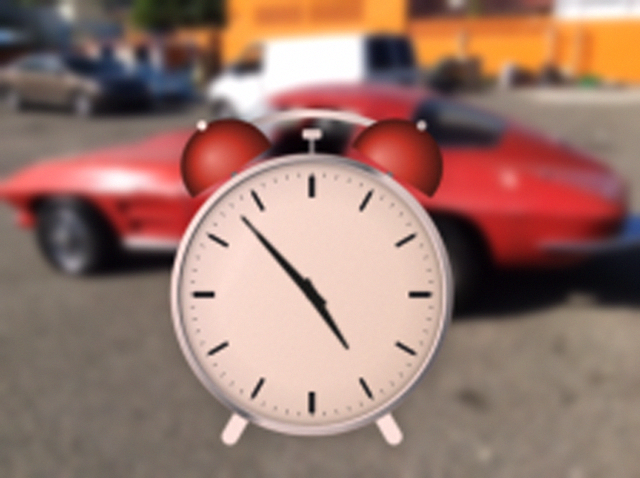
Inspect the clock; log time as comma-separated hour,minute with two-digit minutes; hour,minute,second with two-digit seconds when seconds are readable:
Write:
4,53
